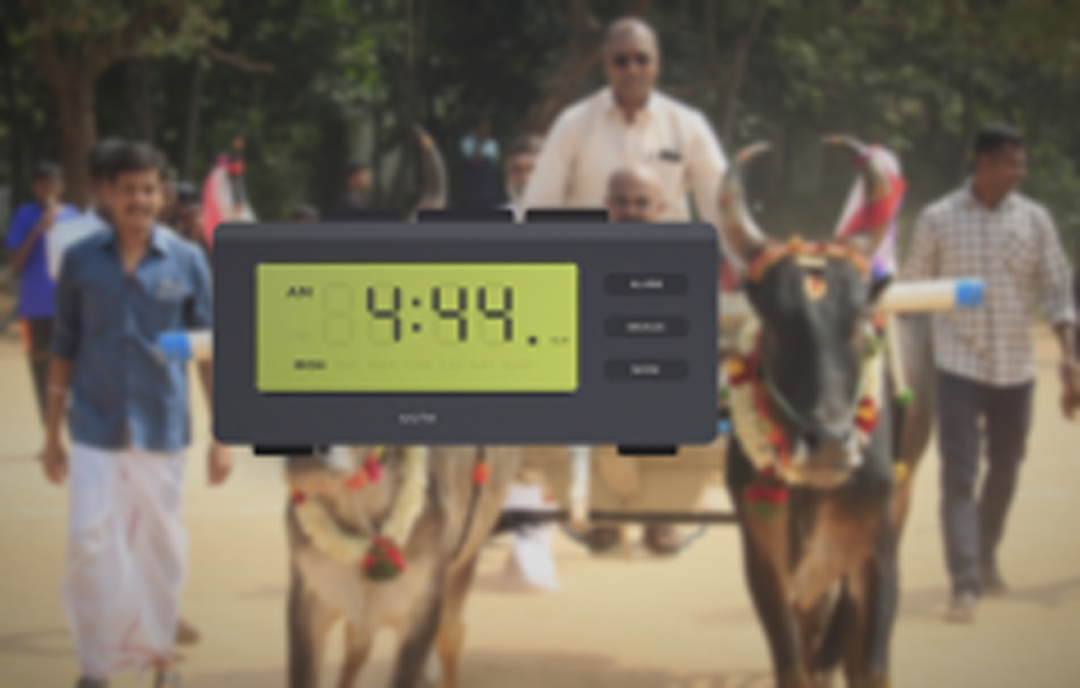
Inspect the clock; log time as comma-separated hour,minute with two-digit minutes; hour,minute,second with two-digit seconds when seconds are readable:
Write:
4,44
